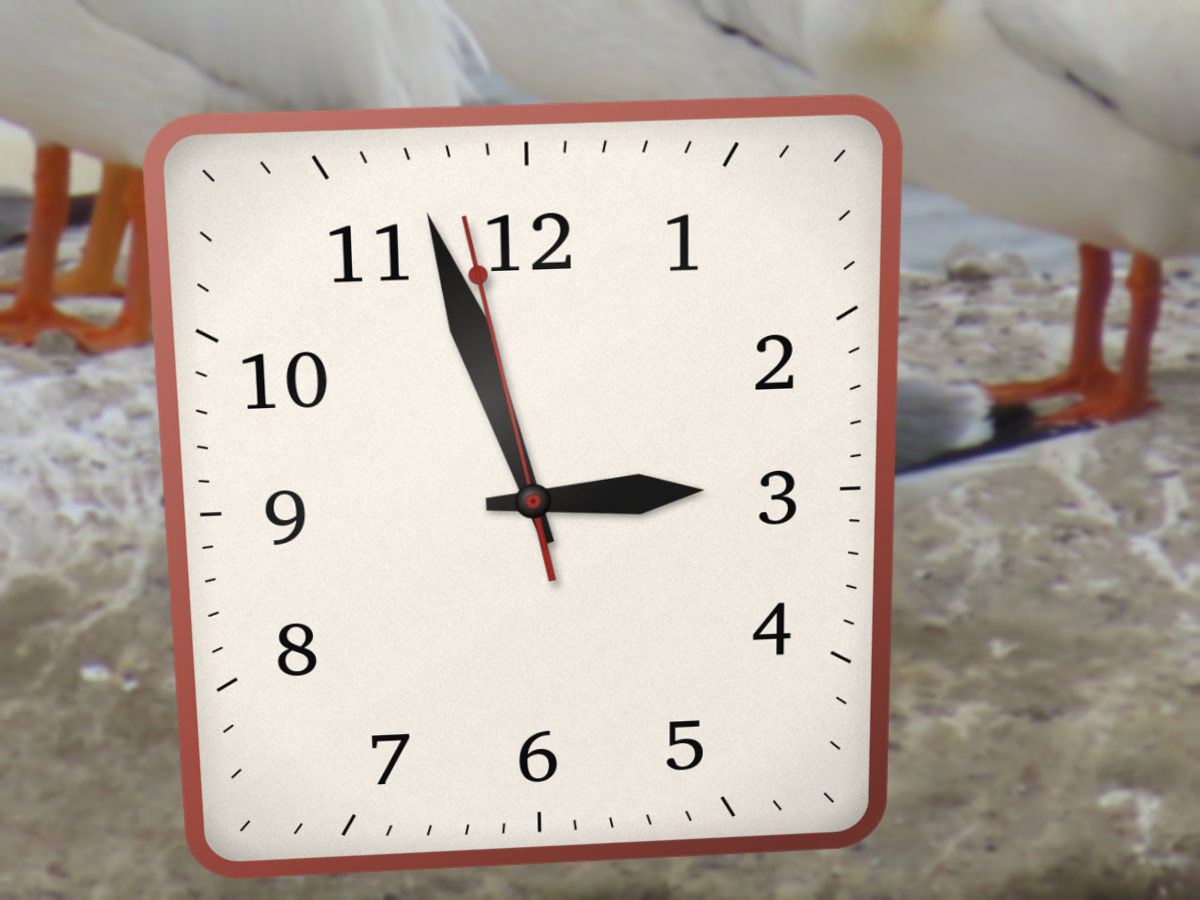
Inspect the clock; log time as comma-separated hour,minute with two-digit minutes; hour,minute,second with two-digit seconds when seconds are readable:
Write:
2,56,58
